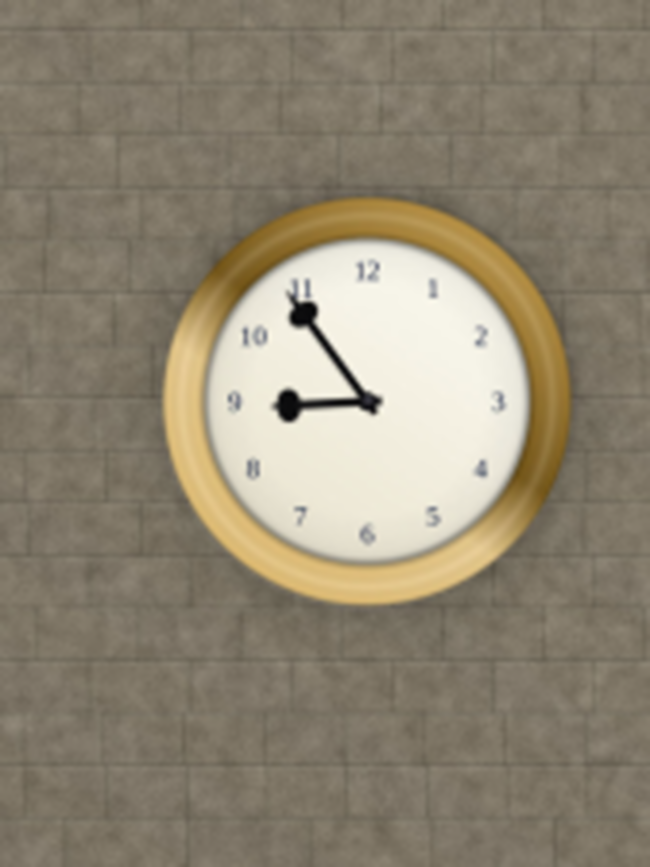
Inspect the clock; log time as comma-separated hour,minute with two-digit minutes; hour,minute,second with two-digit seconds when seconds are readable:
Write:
8,54
